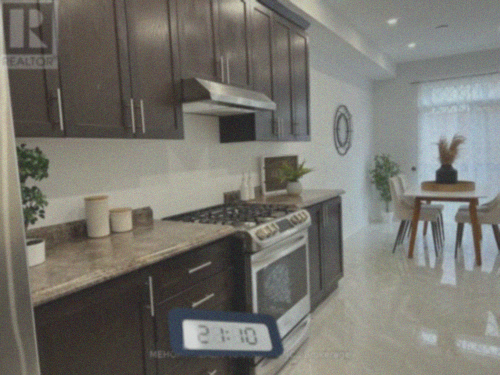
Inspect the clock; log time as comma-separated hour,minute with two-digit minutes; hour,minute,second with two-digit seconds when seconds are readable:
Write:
21,10
